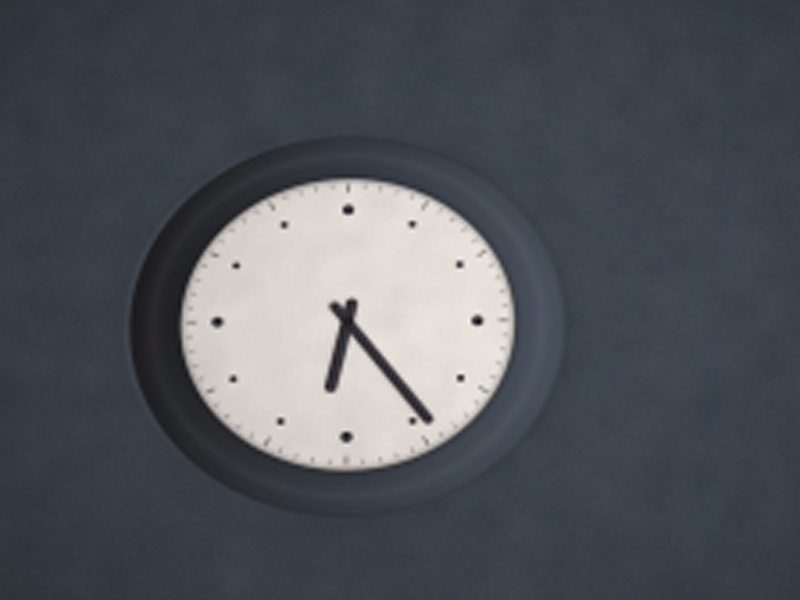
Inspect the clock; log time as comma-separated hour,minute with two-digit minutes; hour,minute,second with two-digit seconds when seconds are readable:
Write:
6,24
